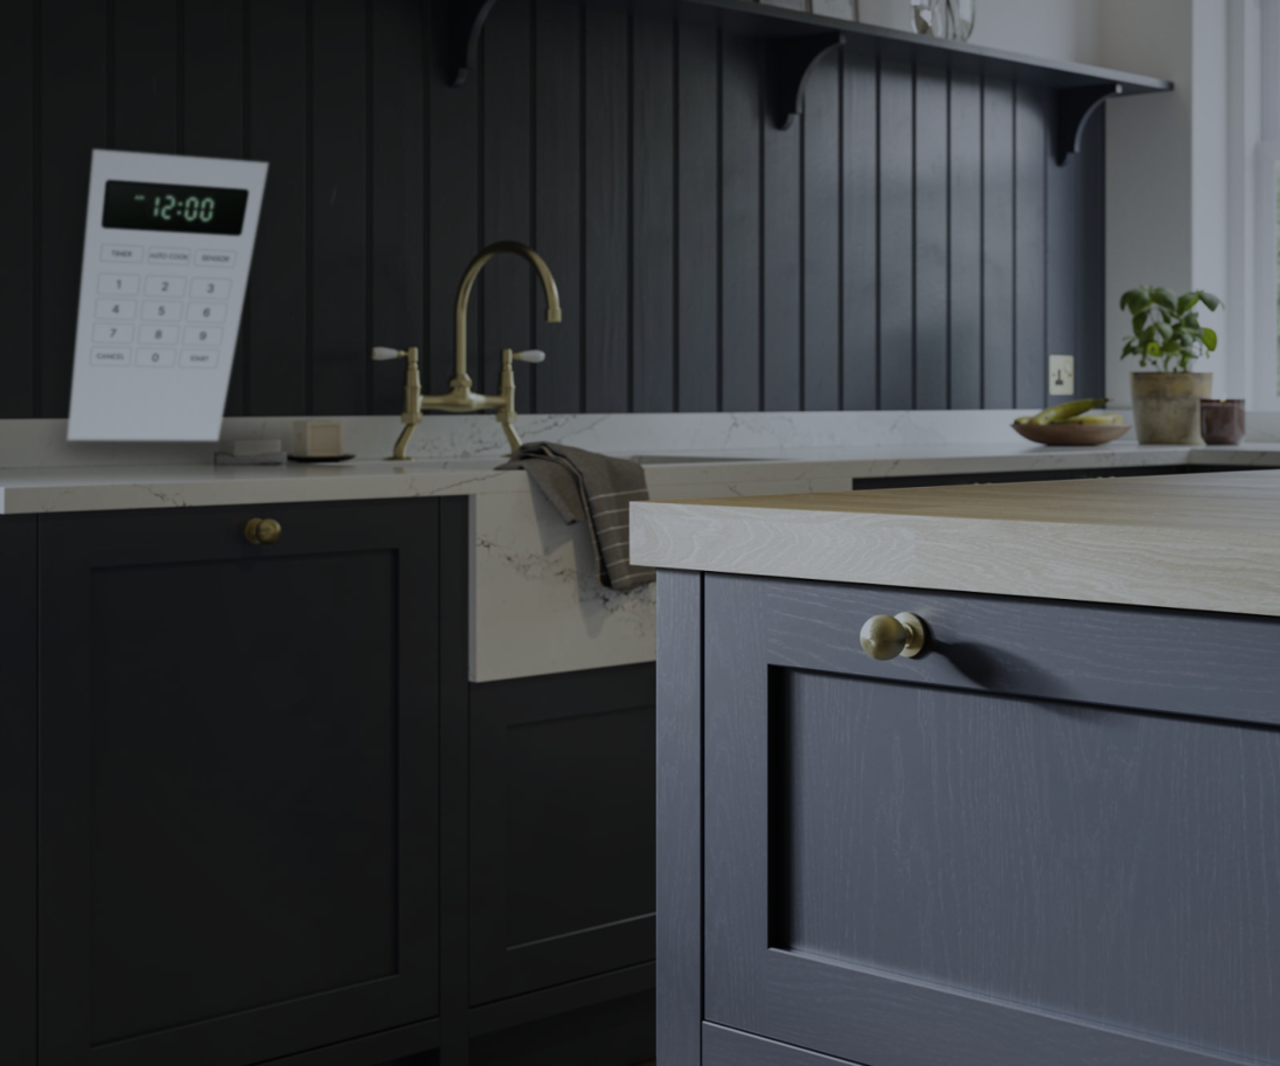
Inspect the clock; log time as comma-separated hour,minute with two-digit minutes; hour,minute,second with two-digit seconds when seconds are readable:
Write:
12,00
